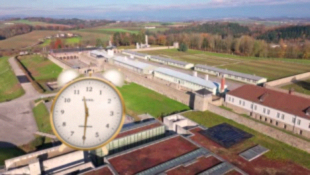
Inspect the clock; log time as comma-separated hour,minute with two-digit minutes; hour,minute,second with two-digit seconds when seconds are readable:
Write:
11,30
